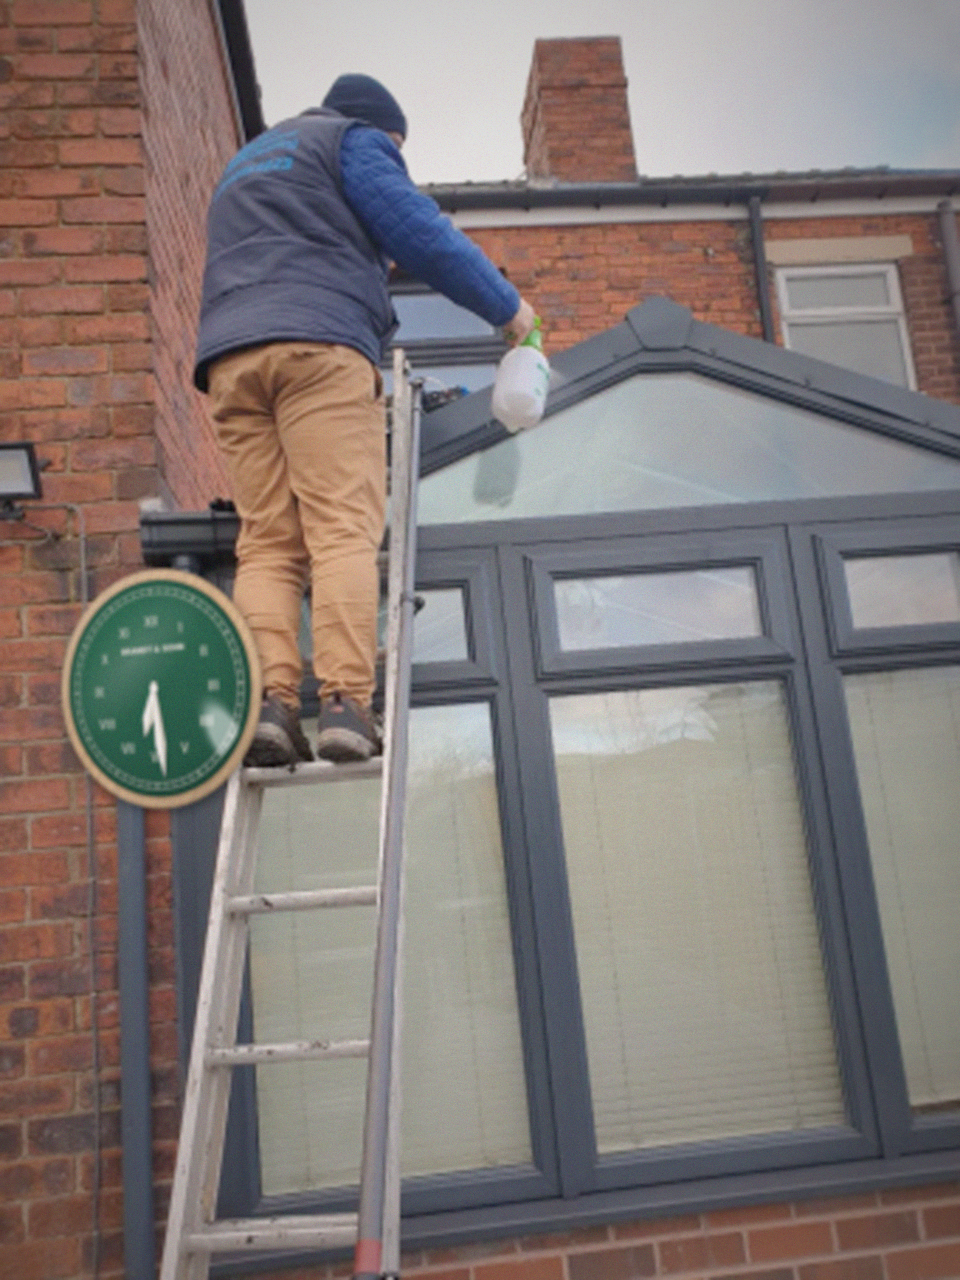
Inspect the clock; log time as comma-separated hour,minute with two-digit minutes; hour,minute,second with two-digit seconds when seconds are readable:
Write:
6,29
